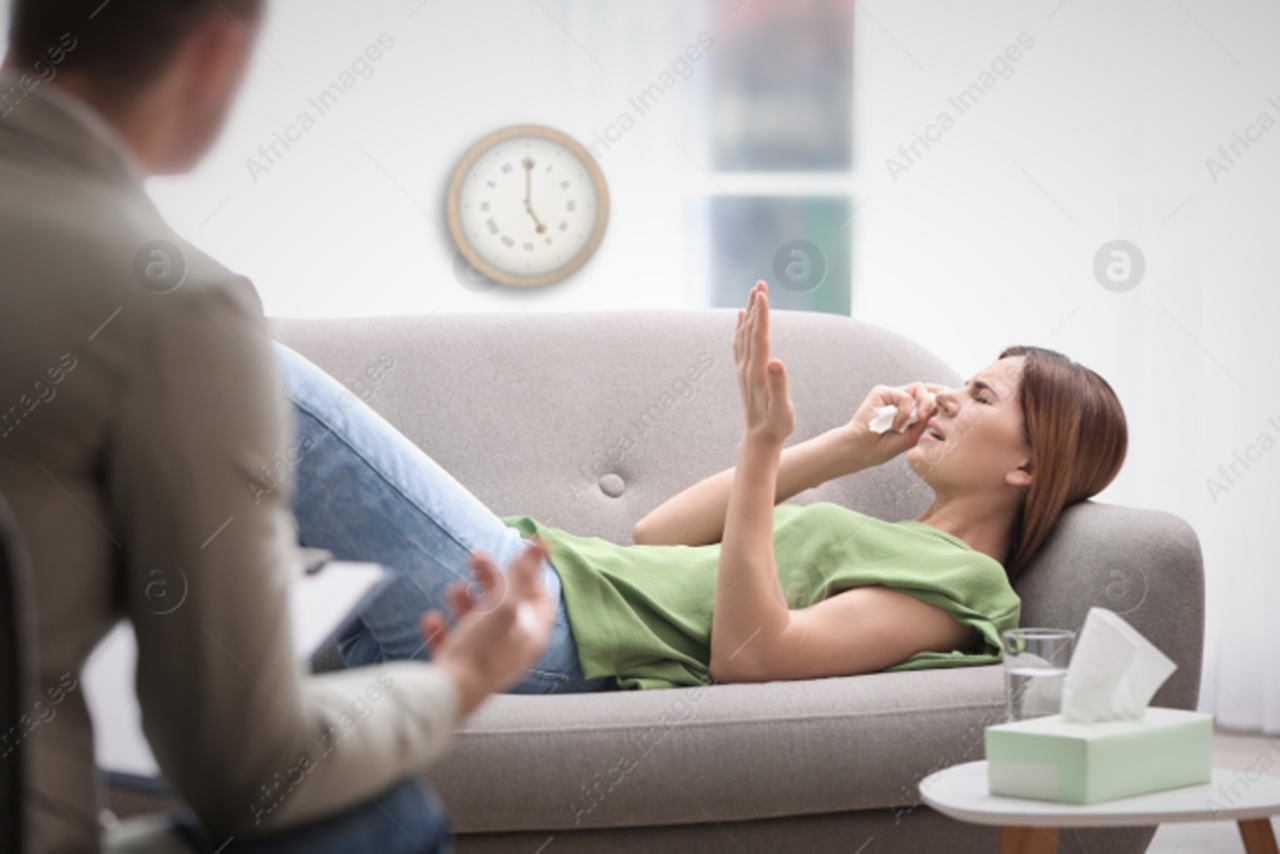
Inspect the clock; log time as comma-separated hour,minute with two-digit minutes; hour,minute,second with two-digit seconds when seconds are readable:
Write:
5,00
